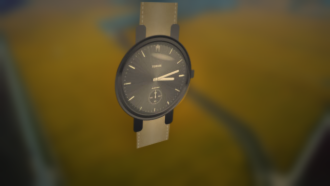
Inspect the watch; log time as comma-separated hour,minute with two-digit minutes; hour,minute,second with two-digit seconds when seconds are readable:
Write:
3,13
